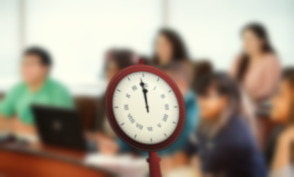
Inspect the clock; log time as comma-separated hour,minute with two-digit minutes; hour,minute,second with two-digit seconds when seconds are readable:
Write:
11,59
